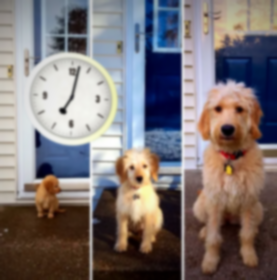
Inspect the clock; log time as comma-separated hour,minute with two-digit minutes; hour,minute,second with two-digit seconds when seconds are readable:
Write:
7,02
